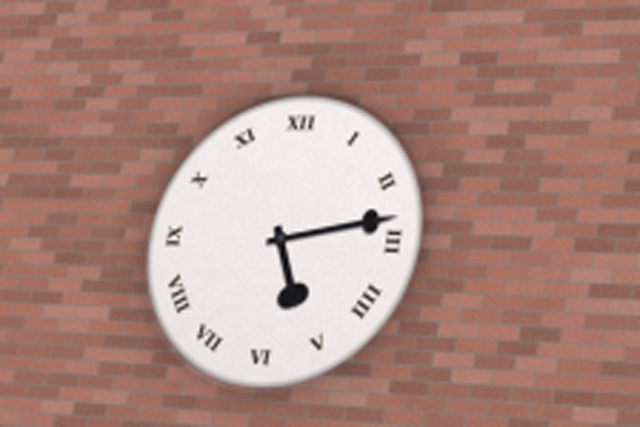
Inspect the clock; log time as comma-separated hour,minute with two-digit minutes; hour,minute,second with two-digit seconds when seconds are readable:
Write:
5,13
